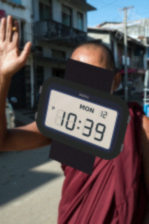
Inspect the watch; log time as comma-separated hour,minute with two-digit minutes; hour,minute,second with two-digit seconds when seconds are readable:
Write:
10,39
